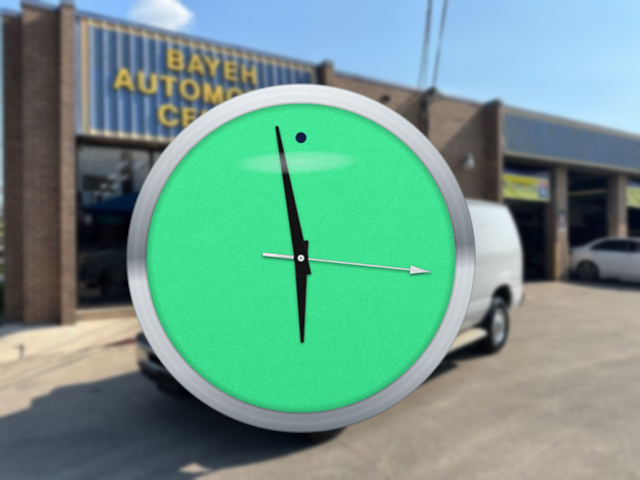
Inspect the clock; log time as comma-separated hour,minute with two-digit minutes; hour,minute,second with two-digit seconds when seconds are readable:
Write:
5,58,16
